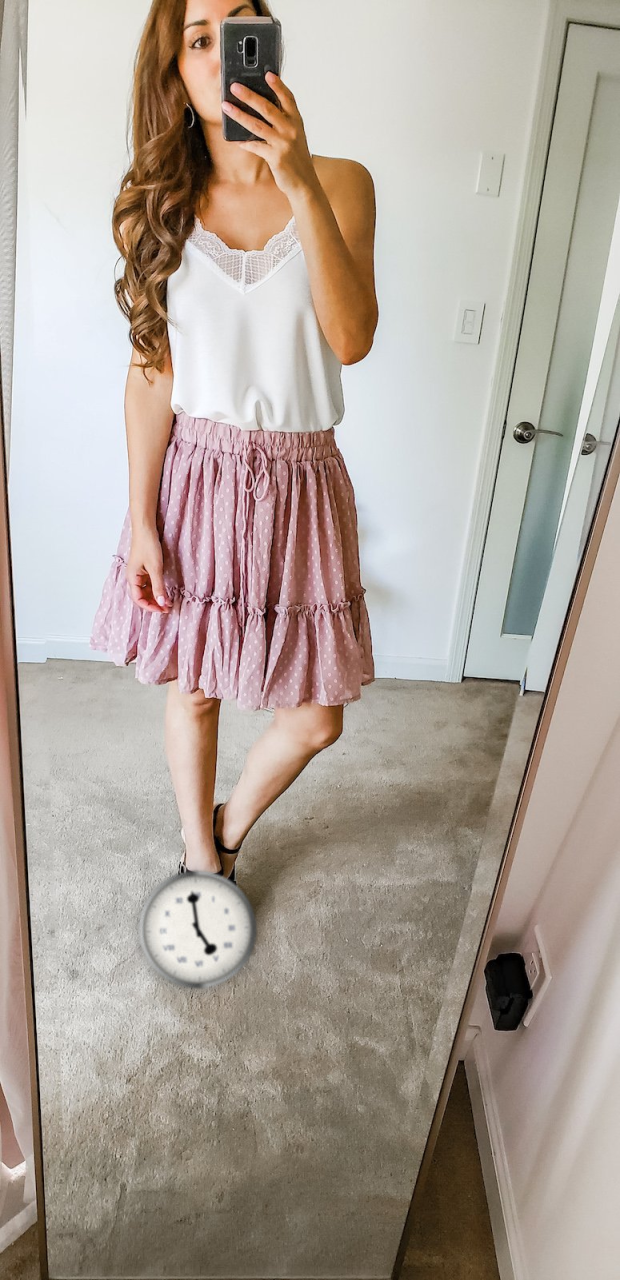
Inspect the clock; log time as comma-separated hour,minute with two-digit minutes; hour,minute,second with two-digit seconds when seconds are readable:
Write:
4,59
